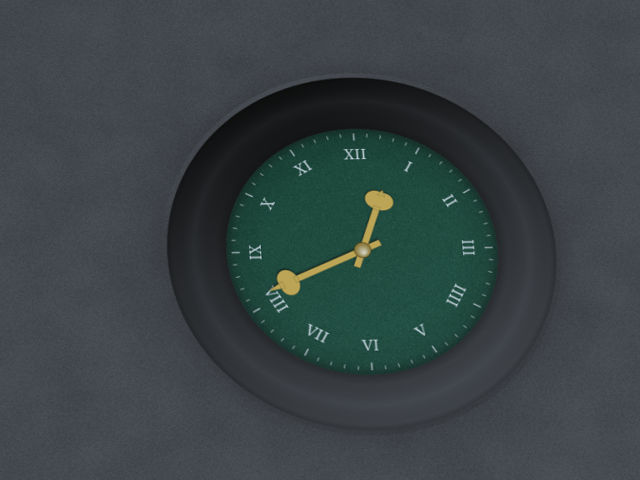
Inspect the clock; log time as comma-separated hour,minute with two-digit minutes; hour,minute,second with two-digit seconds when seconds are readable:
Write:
12,41
